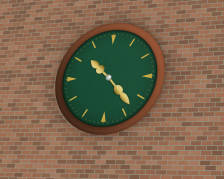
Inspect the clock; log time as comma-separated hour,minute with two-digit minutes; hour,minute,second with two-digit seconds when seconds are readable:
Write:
10,23
